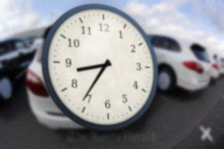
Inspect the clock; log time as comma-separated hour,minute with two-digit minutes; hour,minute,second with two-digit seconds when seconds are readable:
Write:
8,36
